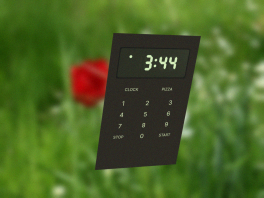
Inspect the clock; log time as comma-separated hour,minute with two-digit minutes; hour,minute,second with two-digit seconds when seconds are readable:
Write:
3,44
